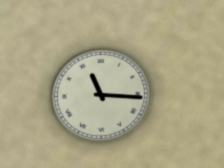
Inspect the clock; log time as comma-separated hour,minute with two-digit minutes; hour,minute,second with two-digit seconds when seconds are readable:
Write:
11,16
